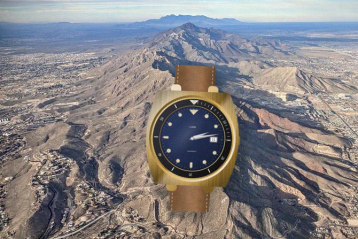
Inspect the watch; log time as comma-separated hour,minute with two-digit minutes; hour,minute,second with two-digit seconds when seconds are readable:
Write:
2,13
